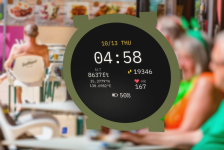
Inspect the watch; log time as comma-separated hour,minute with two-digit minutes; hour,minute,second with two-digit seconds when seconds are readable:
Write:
4,58
